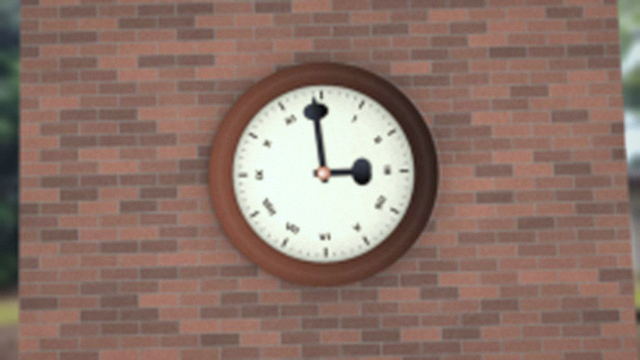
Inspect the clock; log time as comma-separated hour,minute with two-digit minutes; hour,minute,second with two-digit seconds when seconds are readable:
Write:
2,59
